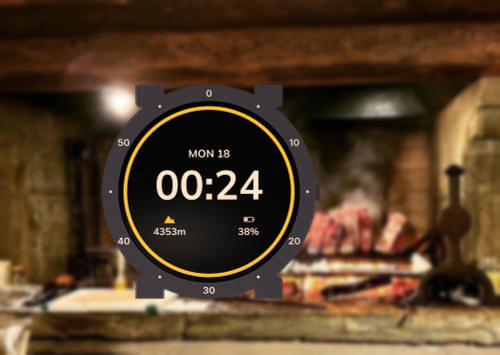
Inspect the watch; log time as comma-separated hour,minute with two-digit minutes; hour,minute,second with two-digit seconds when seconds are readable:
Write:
0,24
